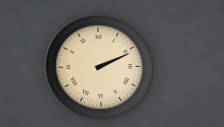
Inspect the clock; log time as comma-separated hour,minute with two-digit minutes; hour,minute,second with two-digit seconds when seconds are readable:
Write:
2,11
